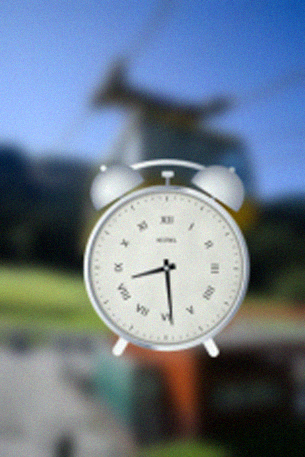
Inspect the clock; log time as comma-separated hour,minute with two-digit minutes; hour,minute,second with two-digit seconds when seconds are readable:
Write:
8,29
